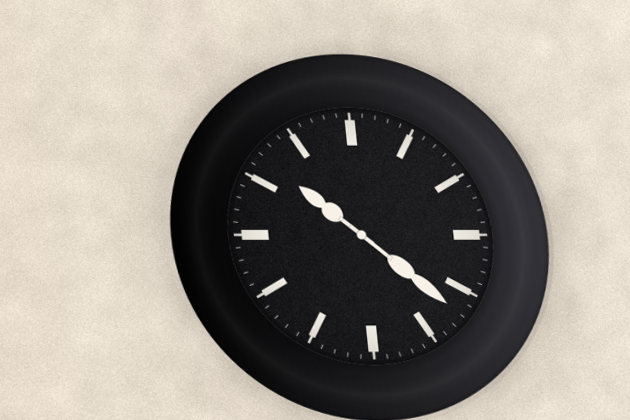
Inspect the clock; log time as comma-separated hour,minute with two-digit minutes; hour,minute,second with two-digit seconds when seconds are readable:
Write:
10,22
